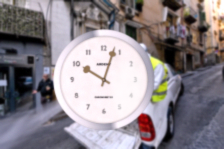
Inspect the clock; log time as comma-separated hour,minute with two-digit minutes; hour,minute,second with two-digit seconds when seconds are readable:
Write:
10,03
